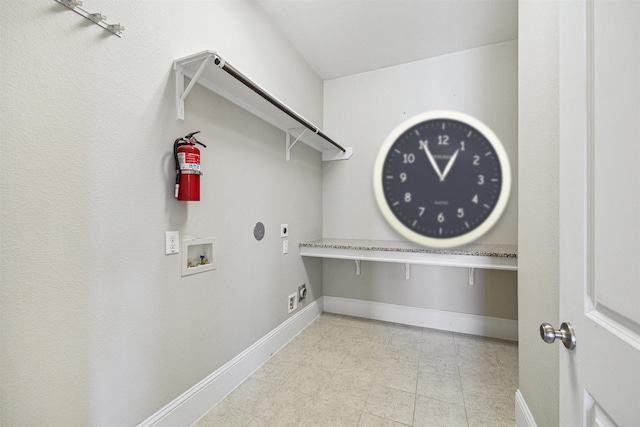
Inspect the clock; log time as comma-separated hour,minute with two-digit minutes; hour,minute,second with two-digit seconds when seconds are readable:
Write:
12,55
